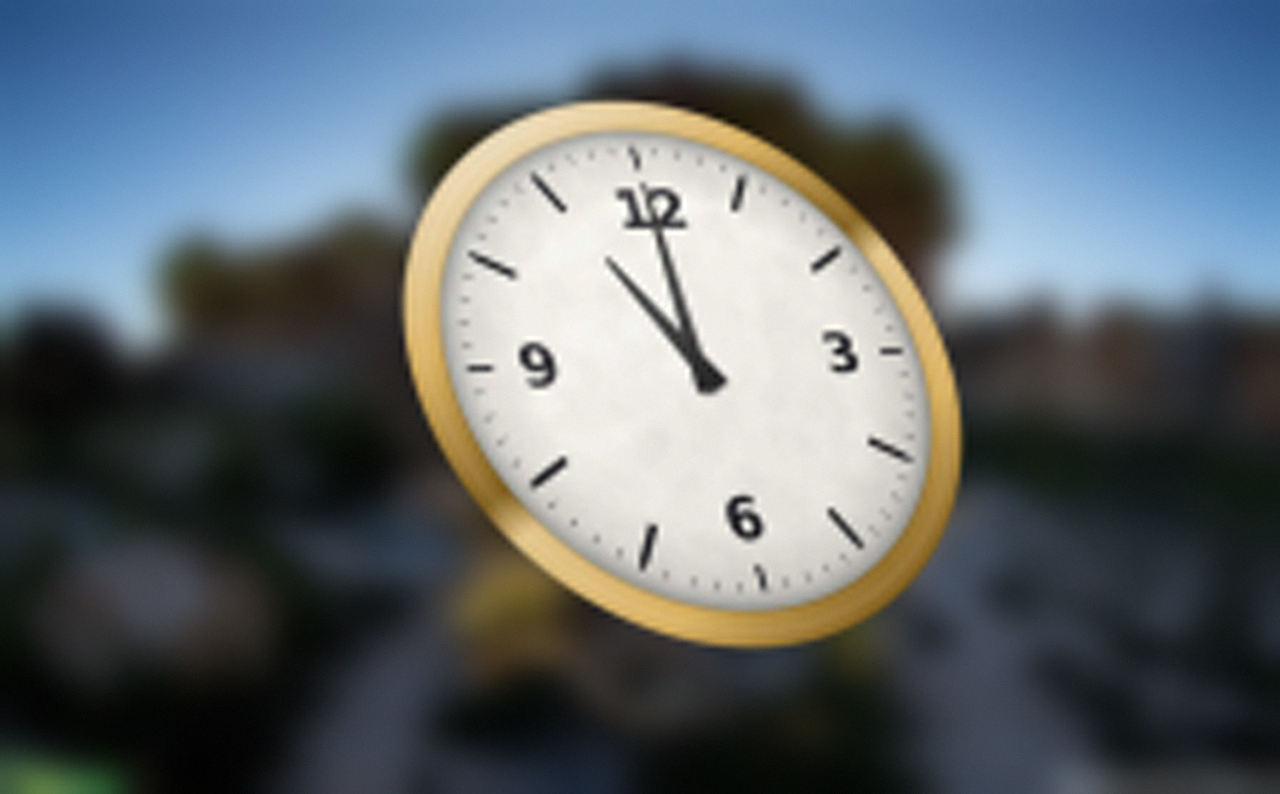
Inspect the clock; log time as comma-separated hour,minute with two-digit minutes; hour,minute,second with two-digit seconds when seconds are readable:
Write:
11,00
